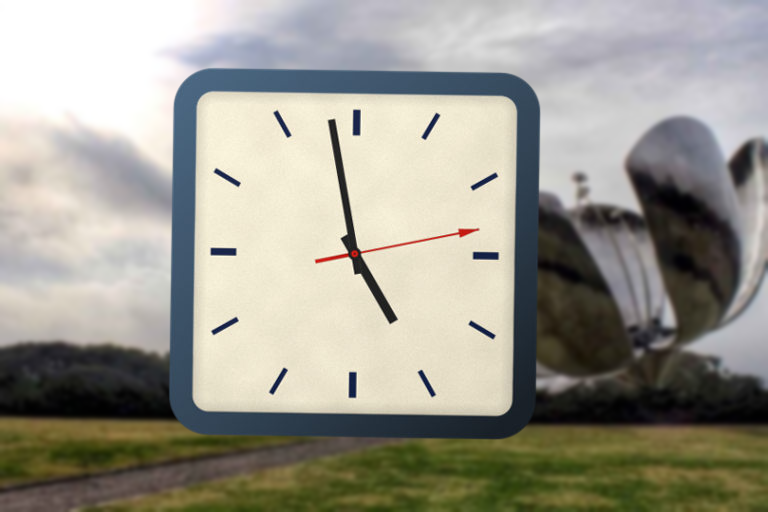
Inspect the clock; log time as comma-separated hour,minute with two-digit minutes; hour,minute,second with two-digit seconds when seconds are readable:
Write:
4,58,13
